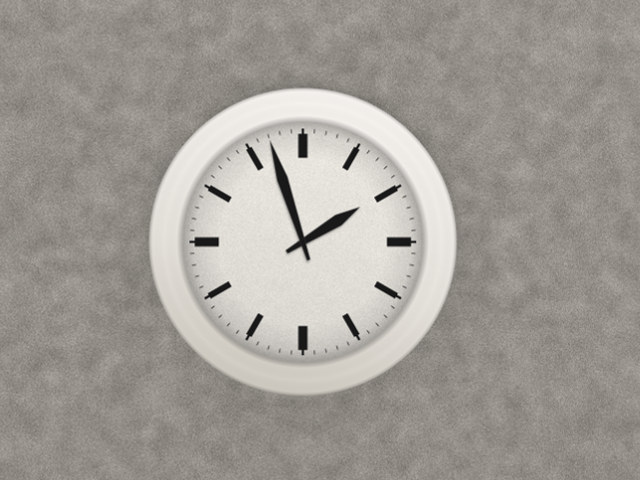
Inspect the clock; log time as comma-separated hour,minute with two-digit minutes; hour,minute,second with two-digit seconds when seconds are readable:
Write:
1,57
